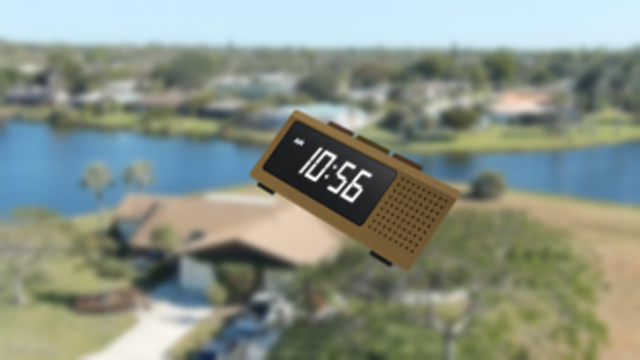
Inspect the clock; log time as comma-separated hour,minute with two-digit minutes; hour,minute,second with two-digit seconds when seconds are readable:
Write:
10,56
